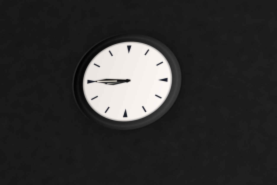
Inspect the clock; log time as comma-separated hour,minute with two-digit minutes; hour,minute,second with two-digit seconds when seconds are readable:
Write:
8,45
